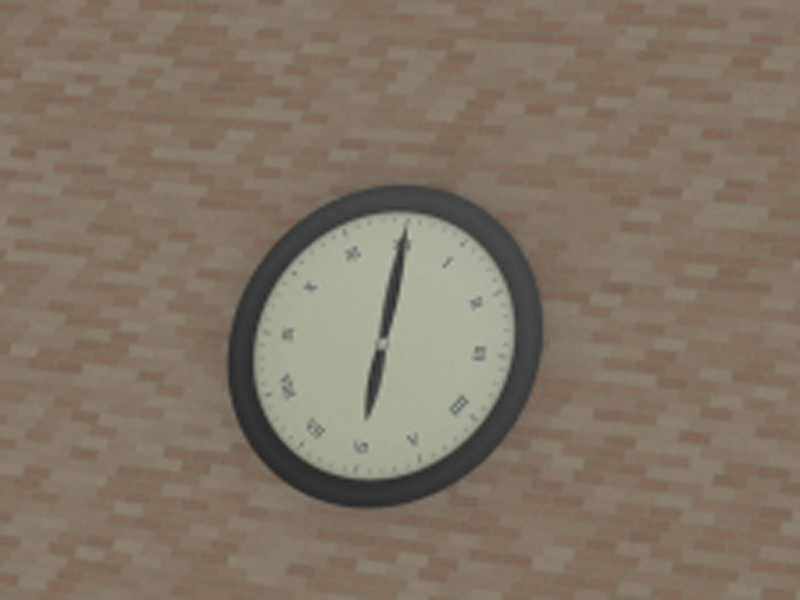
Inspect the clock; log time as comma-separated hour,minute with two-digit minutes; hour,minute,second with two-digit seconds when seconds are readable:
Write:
6,00
